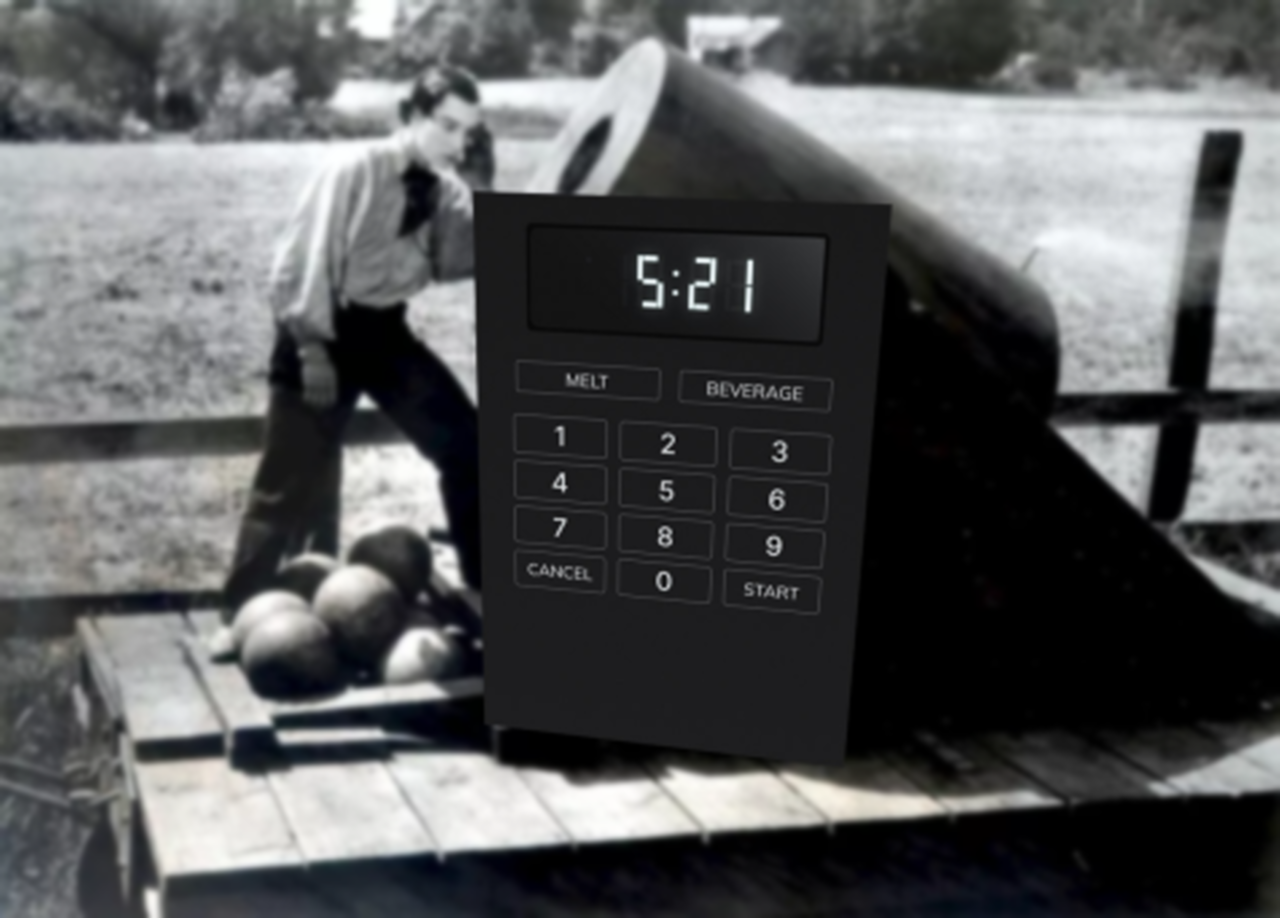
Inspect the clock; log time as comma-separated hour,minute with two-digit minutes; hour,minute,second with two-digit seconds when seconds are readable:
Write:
5,21
